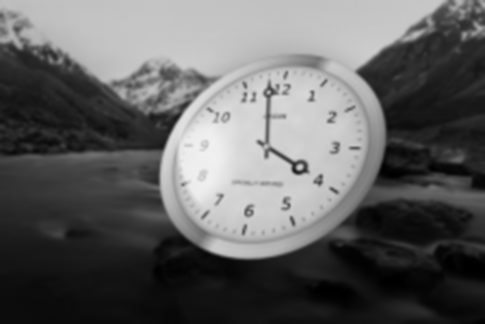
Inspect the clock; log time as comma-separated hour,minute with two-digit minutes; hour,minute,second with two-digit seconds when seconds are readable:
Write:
3,58
